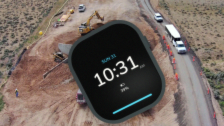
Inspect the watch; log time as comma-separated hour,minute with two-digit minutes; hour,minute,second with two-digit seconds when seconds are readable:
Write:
10,31
